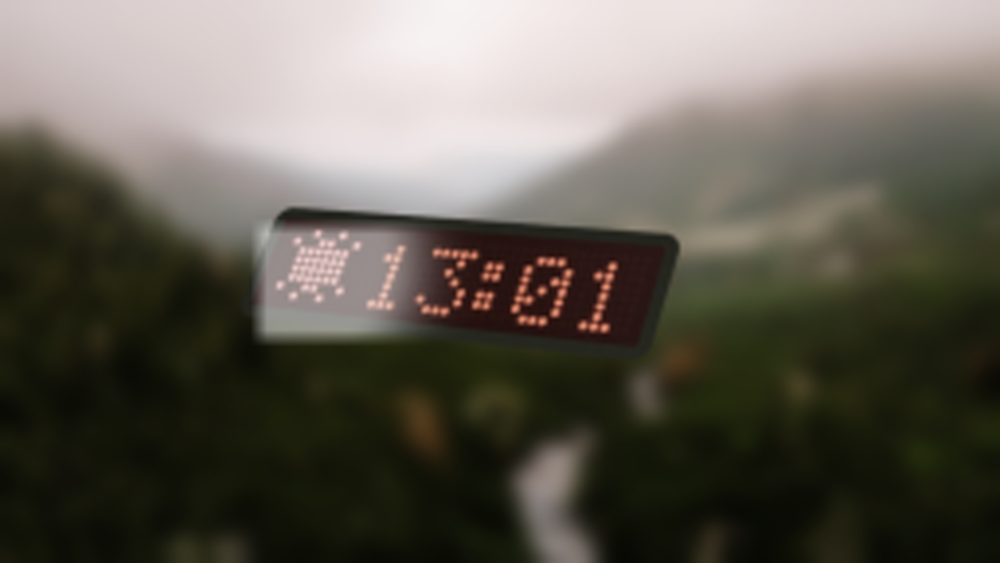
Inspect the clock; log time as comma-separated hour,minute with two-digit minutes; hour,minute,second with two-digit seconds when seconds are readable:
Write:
13,01
